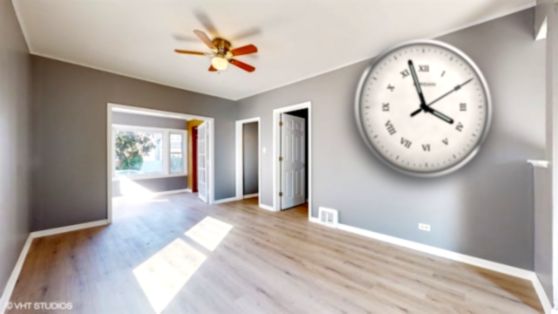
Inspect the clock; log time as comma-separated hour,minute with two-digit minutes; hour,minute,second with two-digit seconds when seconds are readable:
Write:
3,57,10
